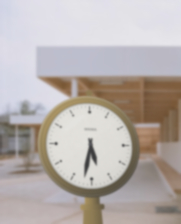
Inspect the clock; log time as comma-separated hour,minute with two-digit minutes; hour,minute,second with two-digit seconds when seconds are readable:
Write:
5,32
